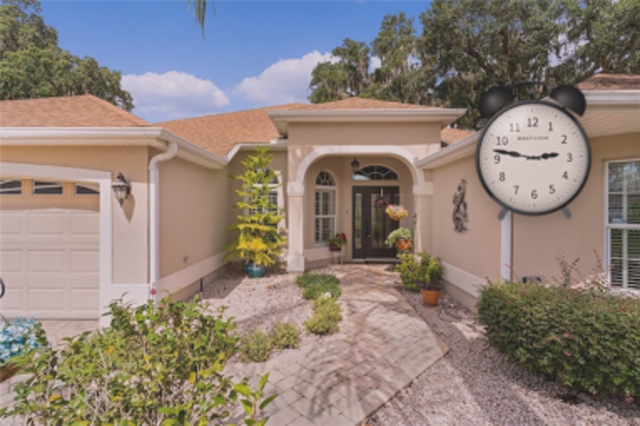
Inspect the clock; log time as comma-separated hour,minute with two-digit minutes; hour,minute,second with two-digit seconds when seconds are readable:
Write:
2,47
